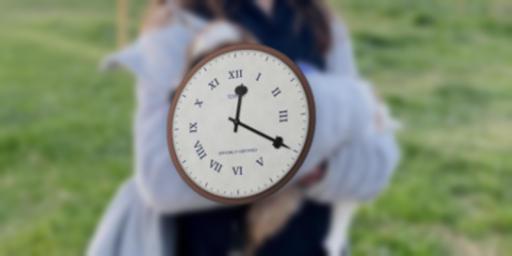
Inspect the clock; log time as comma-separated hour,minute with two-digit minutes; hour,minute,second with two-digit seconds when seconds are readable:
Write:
12,20
